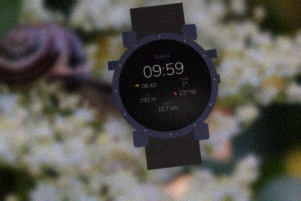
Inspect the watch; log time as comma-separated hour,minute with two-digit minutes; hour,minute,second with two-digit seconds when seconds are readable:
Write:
9,59
